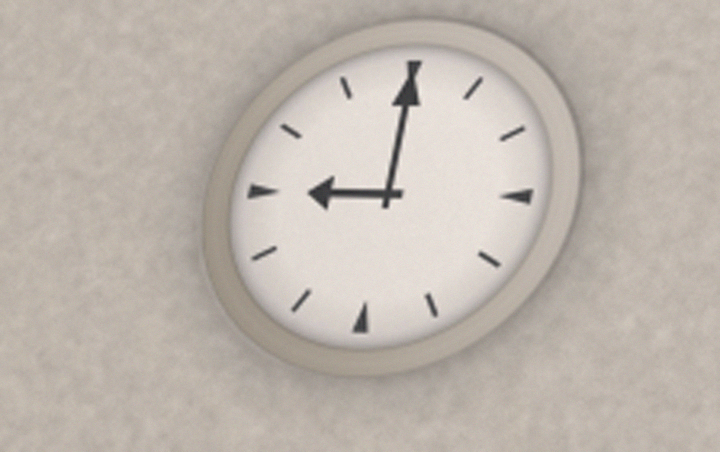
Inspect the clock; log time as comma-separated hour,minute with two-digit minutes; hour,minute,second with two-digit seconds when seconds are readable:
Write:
9,00
